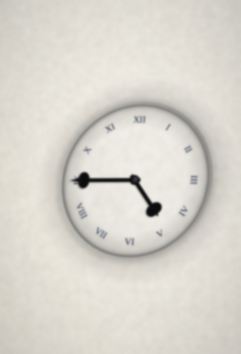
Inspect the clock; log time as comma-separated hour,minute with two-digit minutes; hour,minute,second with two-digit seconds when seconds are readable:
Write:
4,45
